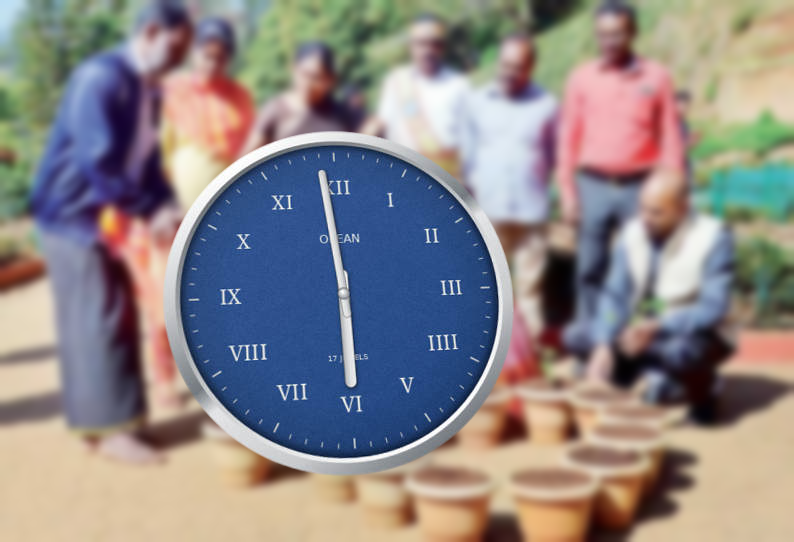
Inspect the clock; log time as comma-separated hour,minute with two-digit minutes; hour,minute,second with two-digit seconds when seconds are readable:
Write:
5,59
